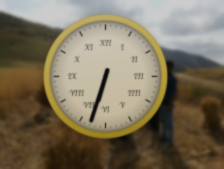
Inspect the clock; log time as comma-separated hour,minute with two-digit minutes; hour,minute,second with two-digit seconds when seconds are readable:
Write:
6,33
